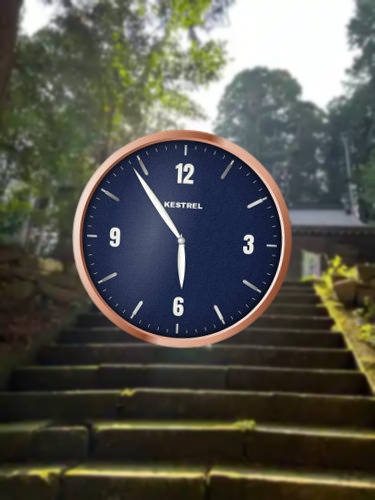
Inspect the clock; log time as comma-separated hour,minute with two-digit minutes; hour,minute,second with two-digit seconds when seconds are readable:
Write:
5,54
